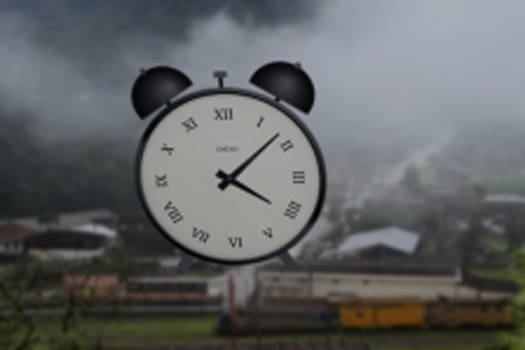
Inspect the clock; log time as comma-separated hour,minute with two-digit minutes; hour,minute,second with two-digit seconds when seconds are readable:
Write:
4,08
